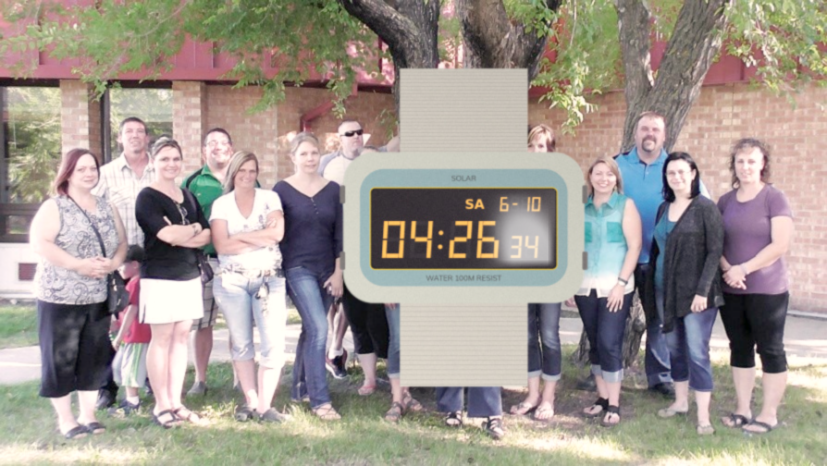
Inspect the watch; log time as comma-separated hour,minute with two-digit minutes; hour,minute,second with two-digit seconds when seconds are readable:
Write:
4,26,34
